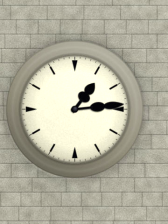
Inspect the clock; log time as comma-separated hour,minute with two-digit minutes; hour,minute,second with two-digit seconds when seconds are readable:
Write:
1,14
